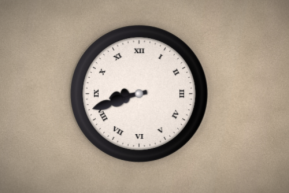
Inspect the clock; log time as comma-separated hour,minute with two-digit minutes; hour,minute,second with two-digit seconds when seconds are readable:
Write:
8,42
